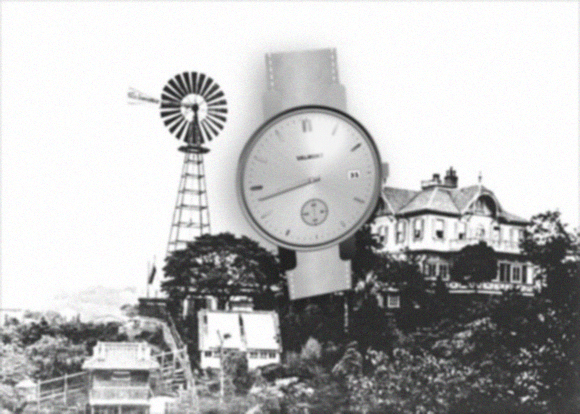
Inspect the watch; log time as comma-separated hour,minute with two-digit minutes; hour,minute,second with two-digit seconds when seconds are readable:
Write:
8,43
